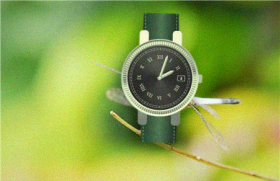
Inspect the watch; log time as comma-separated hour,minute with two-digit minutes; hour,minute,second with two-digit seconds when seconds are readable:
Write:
2,03
